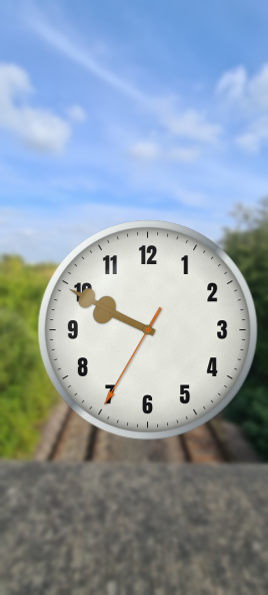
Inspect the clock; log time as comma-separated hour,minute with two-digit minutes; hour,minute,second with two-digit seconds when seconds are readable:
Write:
9,49,35
